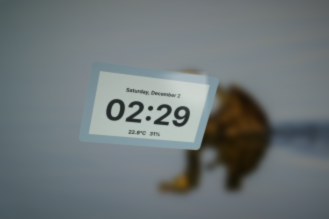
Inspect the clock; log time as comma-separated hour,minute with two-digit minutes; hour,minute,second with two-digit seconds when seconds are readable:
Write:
2,29
